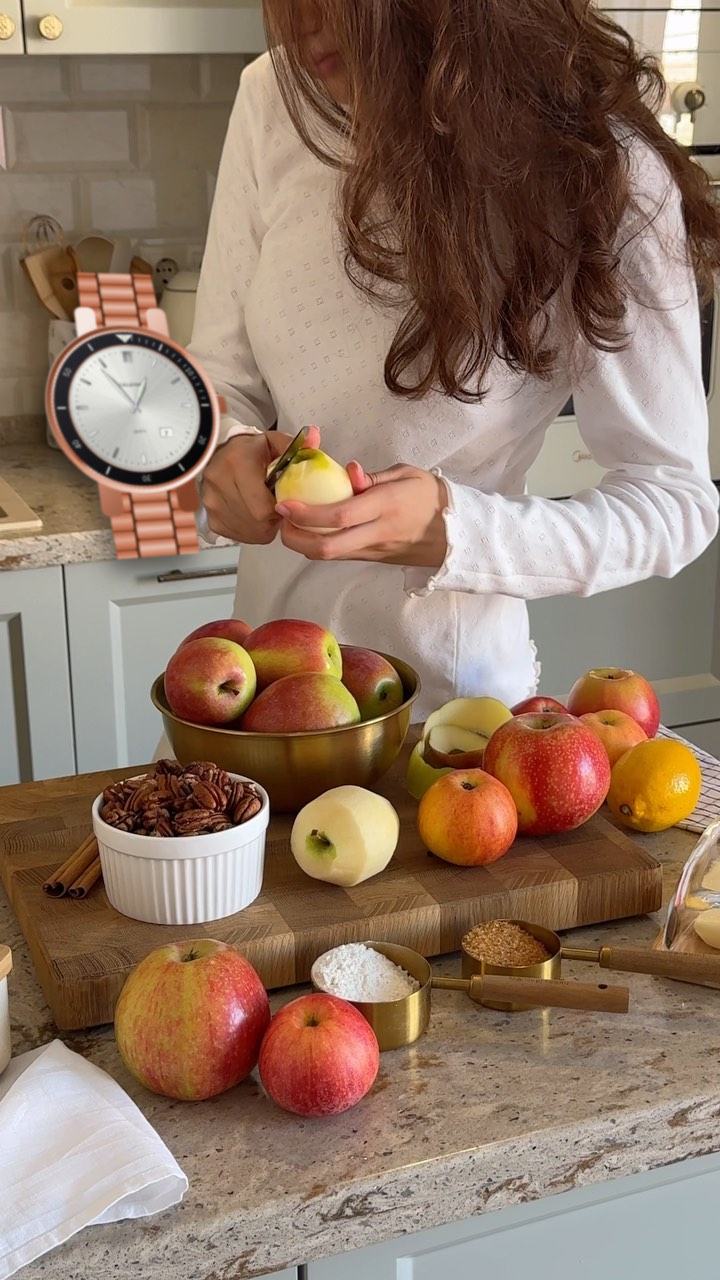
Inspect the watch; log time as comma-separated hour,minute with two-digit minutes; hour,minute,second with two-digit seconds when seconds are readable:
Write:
12,54
